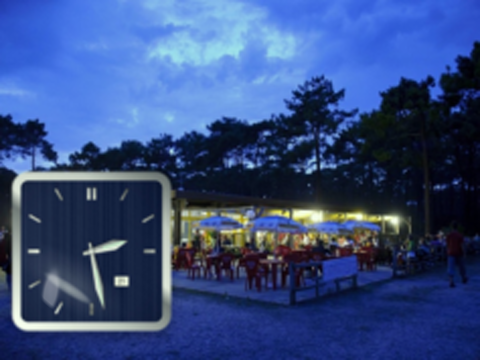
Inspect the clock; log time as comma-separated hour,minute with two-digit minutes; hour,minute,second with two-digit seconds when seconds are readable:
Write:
2,28
